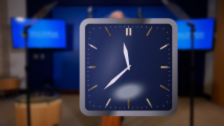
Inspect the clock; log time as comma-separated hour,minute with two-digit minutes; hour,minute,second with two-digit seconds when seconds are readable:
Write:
11,38
